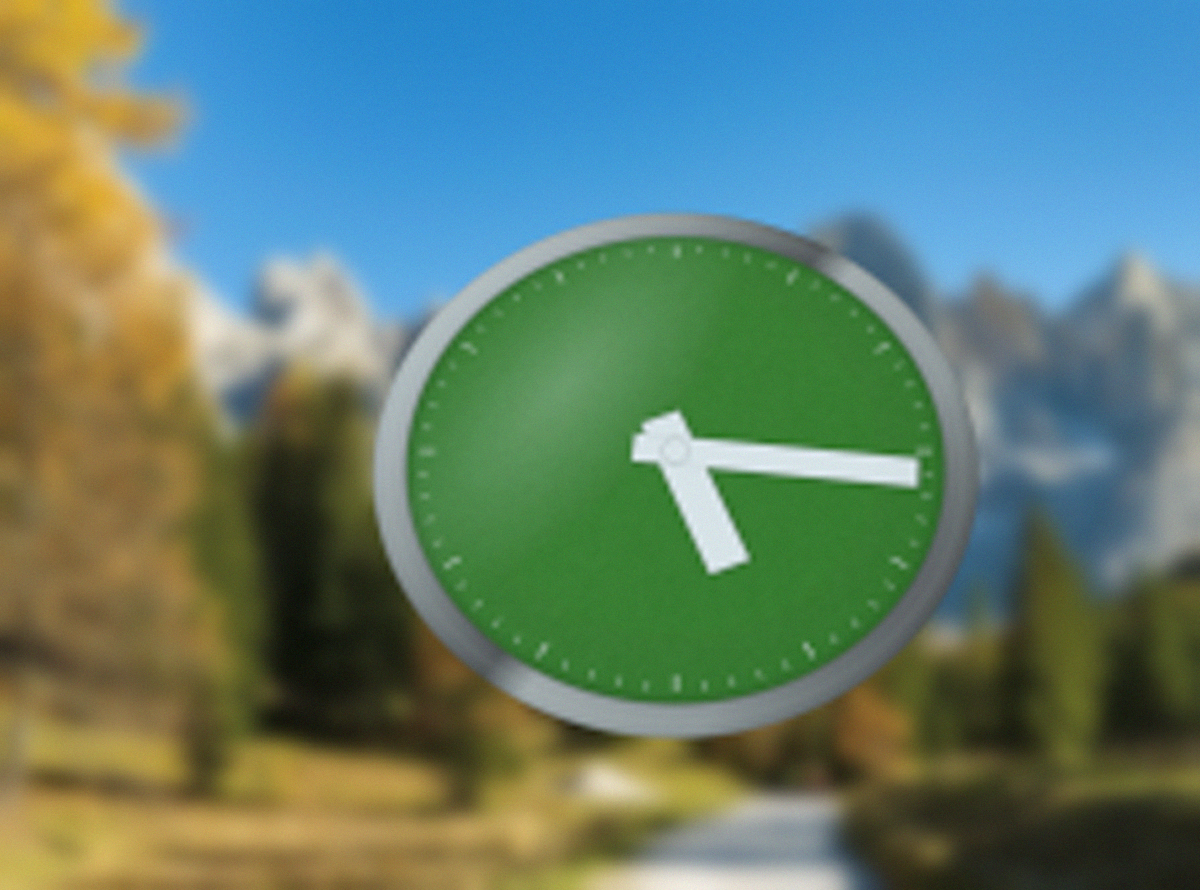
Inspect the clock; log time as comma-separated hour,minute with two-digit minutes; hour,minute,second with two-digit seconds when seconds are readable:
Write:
5,16
